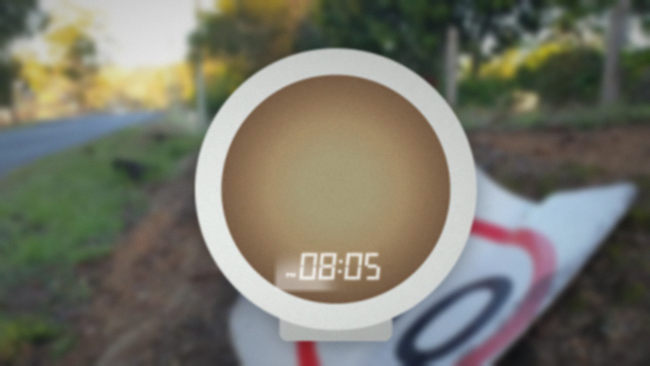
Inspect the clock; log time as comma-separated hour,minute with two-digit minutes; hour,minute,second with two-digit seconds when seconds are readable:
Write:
8,05
